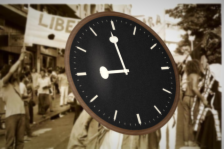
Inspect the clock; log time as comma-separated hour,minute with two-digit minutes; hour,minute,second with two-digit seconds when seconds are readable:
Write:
8,59
